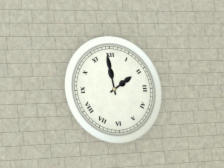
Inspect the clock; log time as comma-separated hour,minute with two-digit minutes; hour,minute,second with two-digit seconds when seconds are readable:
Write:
1,59
